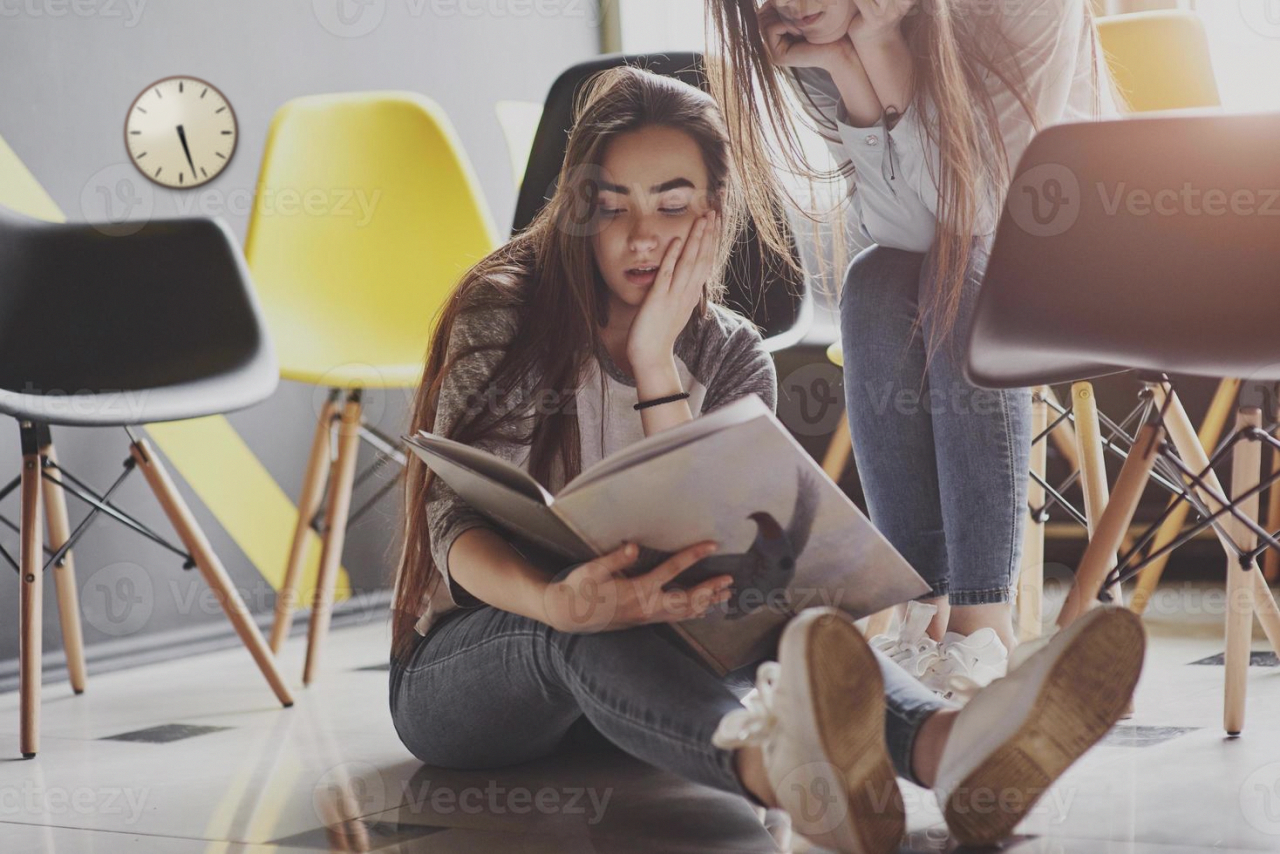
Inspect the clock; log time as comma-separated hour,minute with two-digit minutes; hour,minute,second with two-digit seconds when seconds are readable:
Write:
5,27
